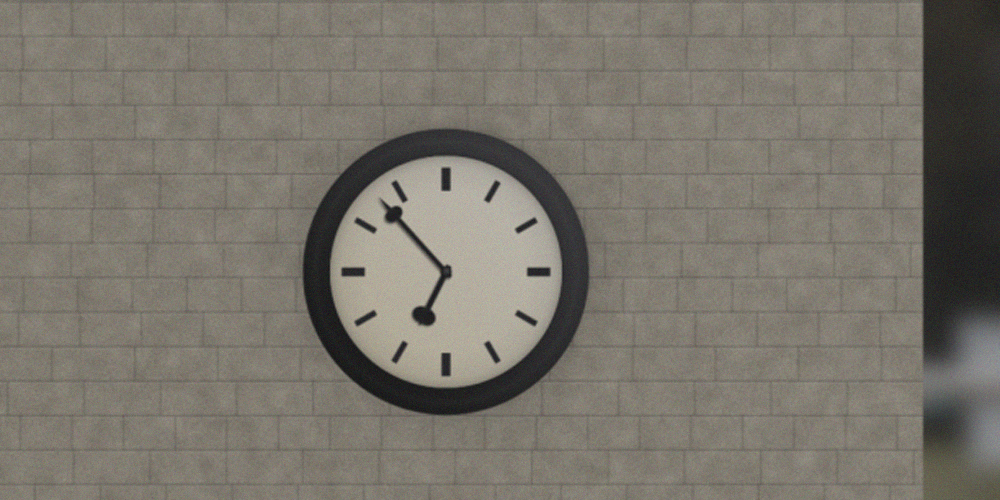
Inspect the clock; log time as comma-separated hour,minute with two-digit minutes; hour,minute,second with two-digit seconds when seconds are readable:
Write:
6,53
